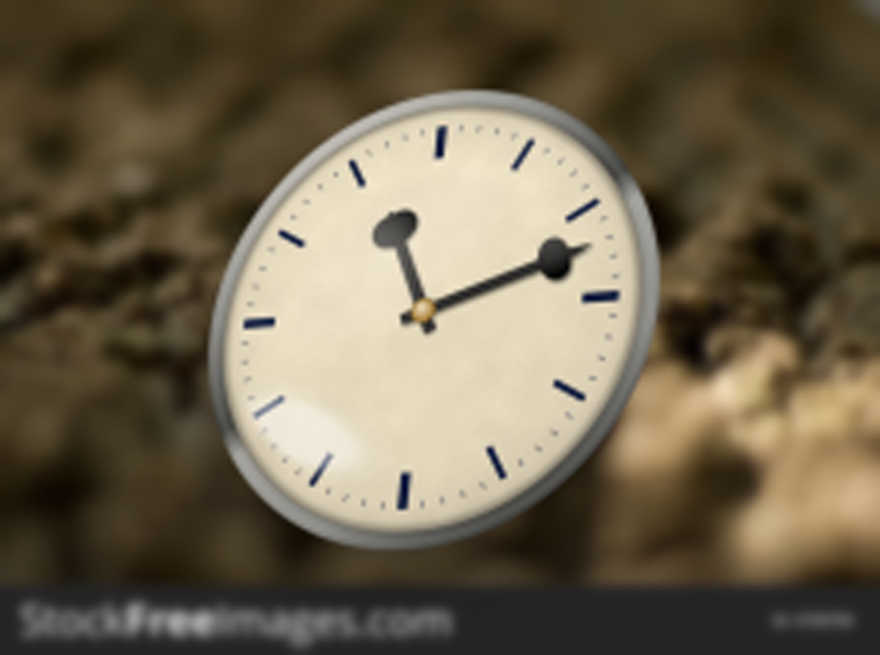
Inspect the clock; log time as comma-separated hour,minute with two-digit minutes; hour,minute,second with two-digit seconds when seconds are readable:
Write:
11,12
